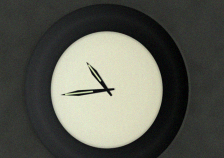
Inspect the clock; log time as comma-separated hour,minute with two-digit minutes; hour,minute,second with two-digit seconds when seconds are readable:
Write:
10,44
